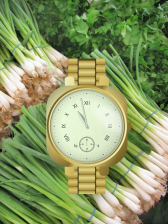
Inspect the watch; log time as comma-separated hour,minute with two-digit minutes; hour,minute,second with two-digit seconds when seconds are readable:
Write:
10,58
